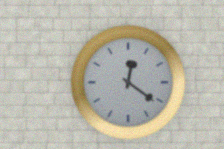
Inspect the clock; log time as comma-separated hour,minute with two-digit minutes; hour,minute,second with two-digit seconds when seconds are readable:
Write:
12,21
